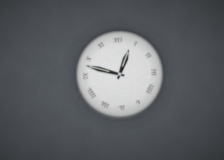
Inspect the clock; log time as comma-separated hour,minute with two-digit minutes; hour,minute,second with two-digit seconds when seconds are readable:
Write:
12,48
